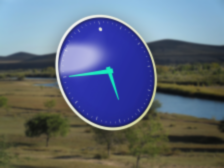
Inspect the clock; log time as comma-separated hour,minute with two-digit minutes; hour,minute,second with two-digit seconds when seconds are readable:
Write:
5,45
